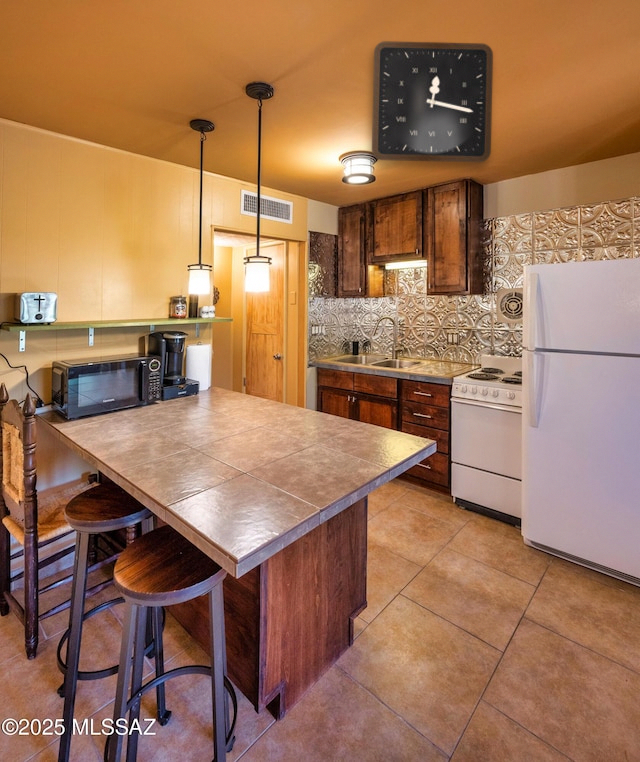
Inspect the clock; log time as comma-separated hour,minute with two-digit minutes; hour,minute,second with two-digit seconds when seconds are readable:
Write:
12,17
